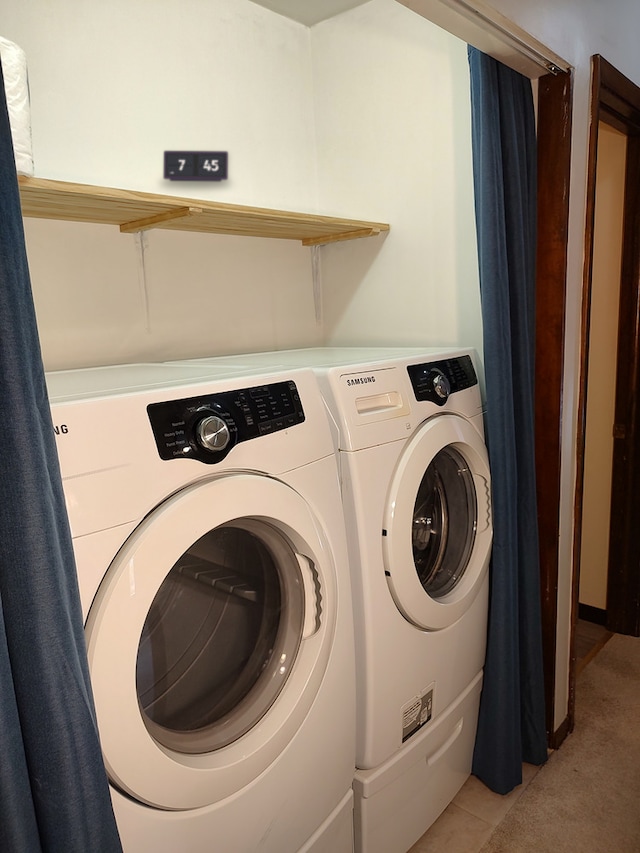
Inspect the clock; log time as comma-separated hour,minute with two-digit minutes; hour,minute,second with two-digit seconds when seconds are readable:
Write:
7,45
